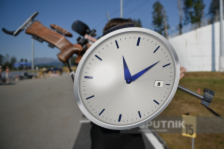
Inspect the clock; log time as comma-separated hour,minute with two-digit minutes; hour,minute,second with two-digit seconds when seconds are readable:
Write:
11,08
